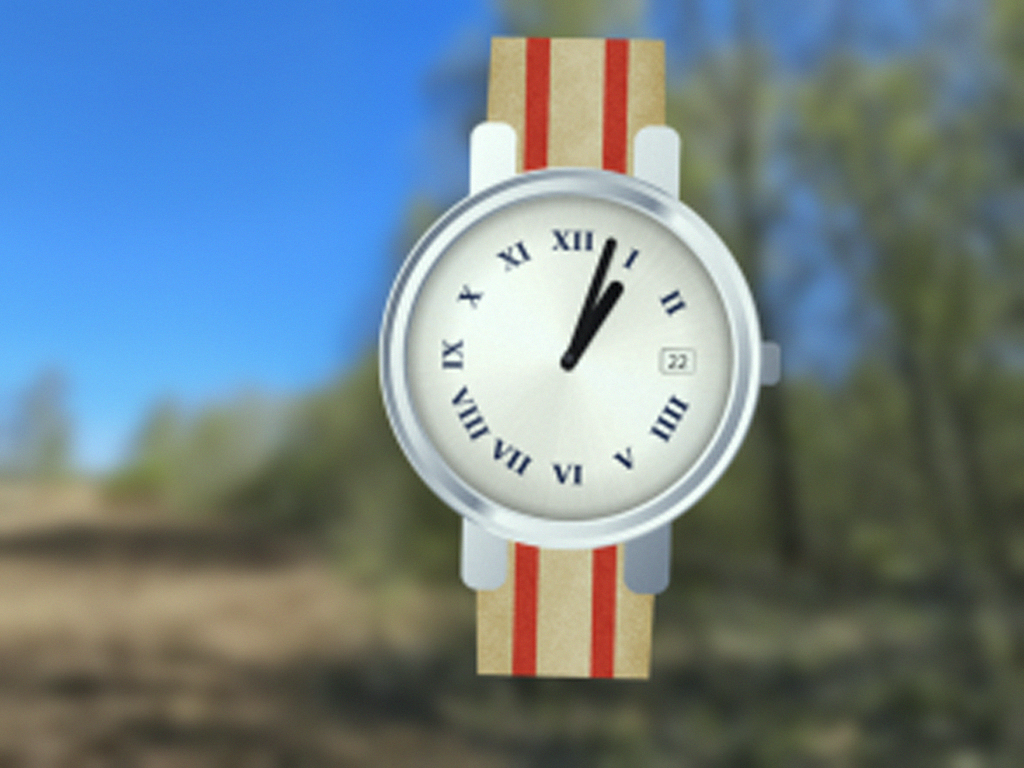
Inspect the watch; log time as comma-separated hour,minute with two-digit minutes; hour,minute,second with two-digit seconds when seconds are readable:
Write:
1,03
